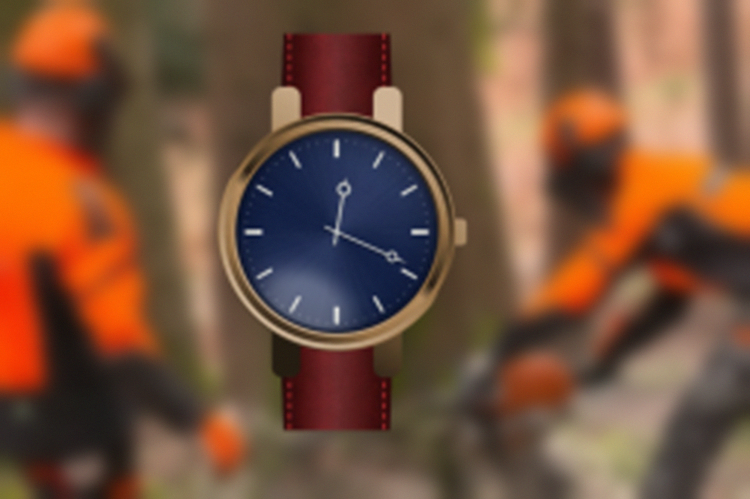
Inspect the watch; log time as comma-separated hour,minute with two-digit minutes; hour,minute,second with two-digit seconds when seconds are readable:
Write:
12,19
